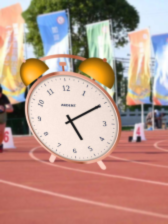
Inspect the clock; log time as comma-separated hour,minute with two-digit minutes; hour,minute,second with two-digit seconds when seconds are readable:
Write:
5,10
